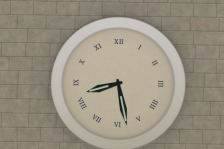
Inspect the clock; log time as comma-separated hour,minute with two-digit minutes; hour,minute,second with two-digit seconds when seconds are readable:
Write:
8,28
